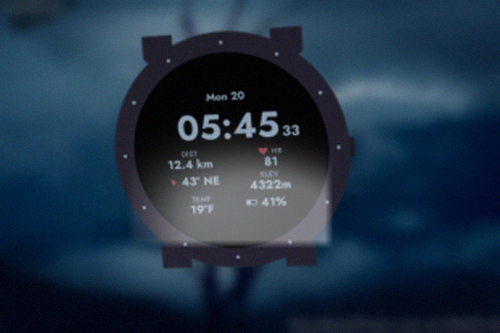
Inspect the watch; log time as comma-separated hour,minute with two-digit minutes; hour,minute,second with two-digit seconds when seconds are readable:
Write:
5,45,33
